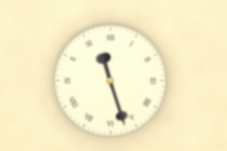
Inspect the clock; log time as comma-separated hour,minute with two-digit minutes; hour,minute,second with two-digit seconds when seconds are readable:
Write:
11,27
